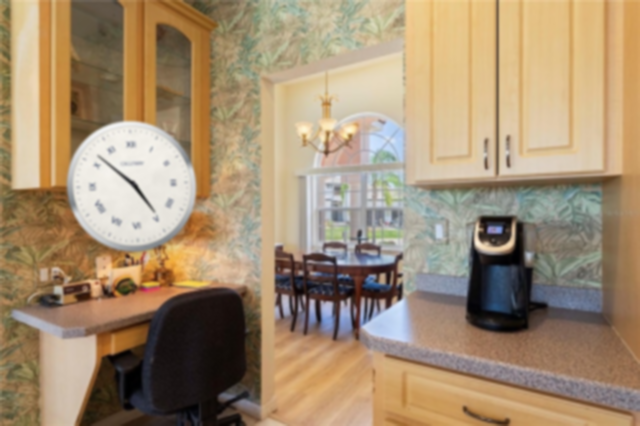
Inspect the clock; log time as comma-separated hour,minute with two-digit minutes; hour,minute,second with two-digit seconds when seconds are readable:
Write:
4,52
